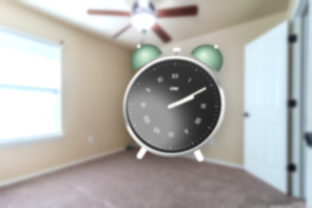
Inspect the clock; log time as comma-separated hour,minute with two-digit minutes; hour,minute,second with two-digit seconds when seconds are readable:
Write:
2,10
